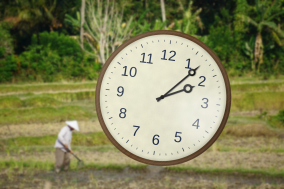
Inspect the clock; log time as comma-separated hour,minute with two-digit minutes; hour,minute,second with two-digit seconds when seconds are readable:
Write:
2,07
